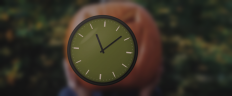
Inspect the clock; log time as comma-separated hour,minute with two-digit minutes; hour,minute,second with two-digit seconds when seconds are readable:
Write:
11,08
